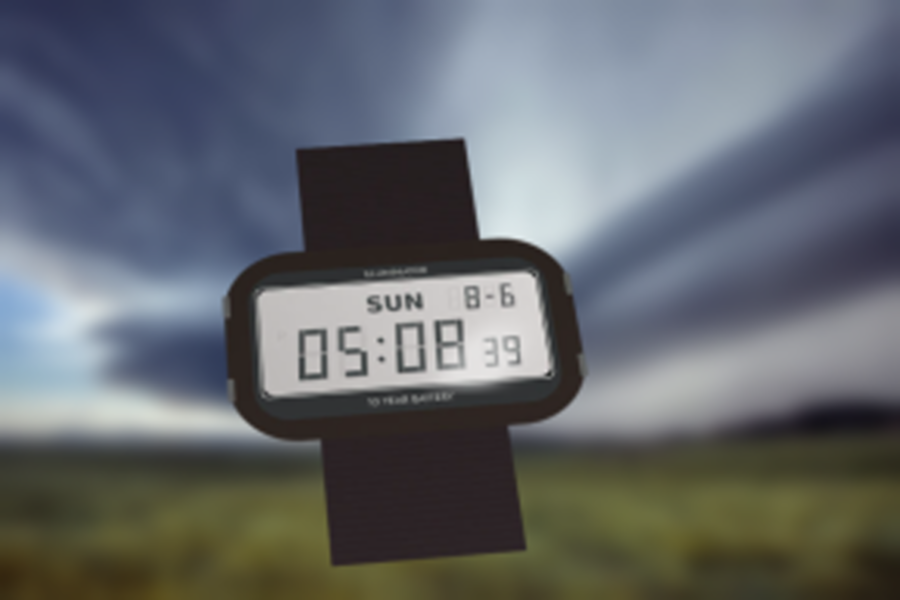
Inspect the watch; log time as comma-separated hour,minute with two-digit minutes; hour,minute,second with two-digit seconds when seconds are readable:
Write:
5,08,39
